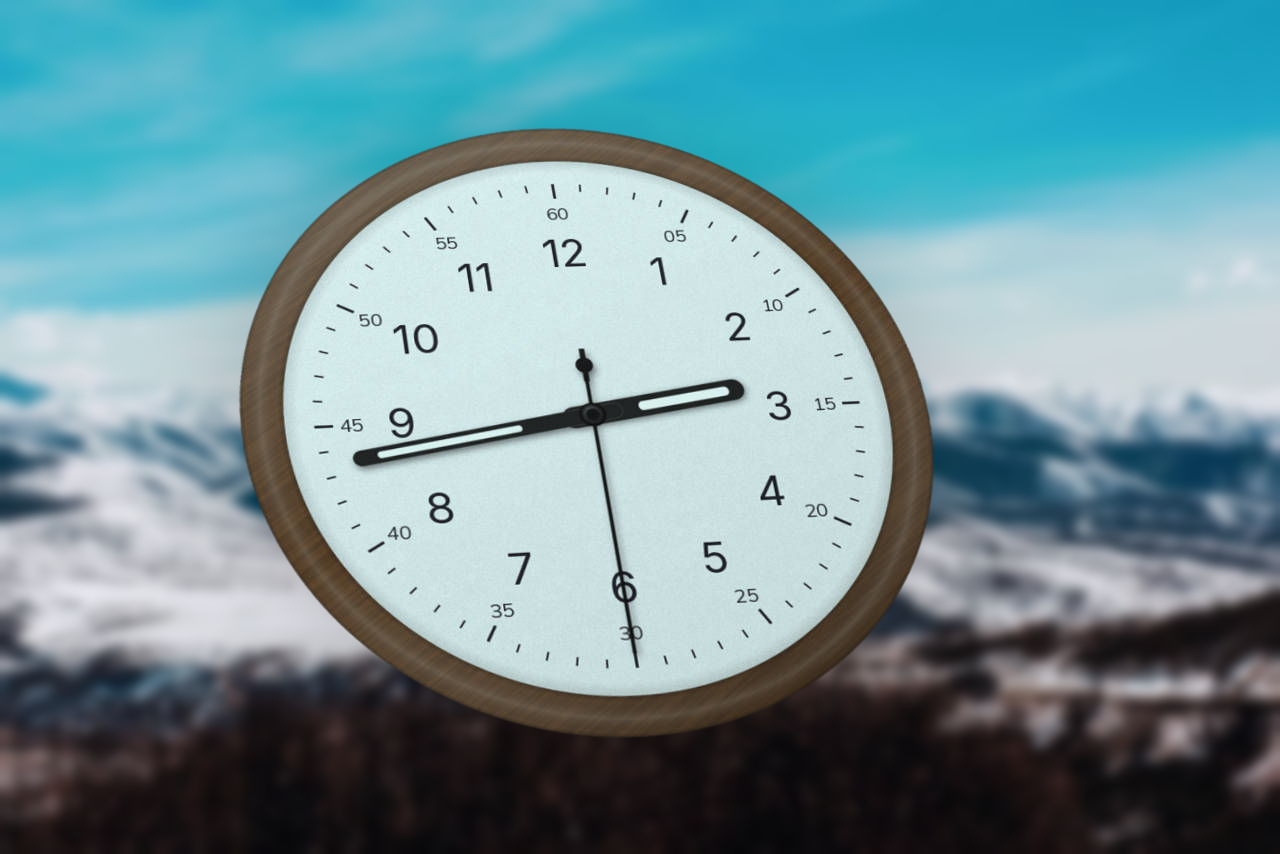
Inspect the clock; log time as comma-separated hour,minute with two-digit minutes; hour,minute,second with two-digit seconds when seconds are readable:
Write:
2,43,30
